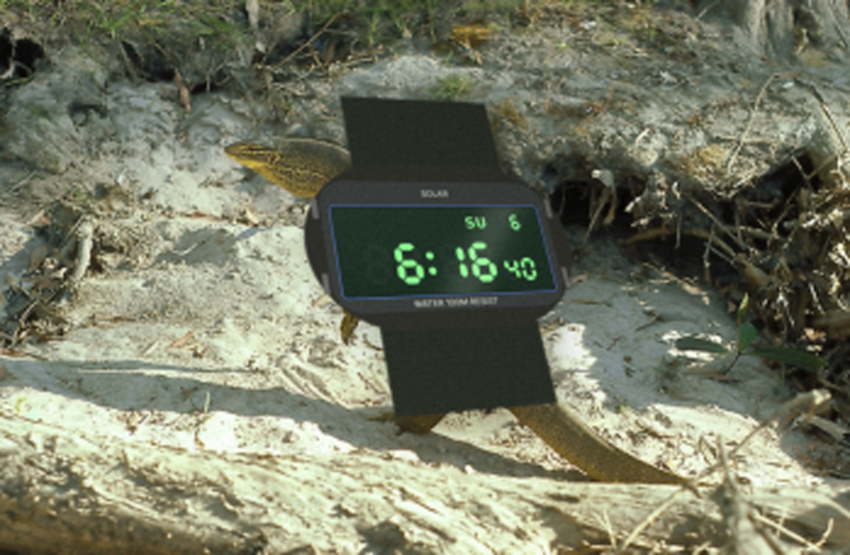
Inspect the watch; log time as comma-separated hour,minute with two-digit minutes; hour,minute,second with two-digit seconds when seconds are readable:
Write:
6,16,40
